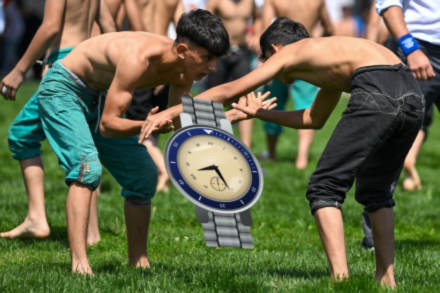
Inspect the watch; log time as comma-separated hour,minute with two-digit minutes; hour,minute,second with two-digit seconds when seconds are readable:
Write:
8,26
